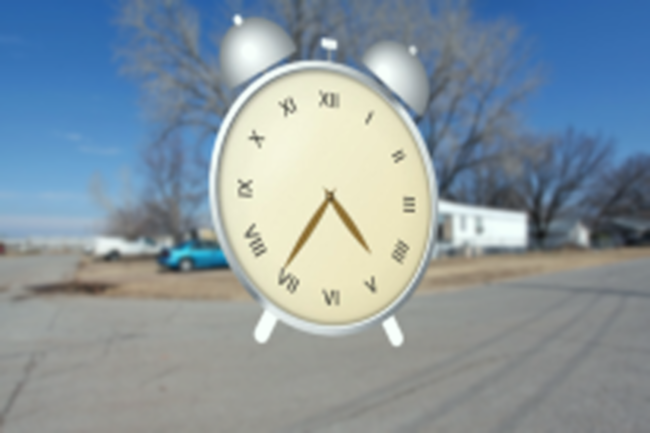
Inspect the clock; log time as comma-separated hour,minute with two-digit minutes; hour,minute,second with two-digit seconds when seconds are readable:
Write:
4,36
